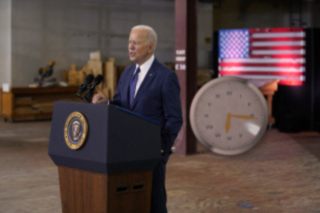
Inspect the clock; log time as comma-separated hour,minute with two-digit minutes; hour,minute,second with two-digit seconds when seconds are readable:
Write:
6,16
